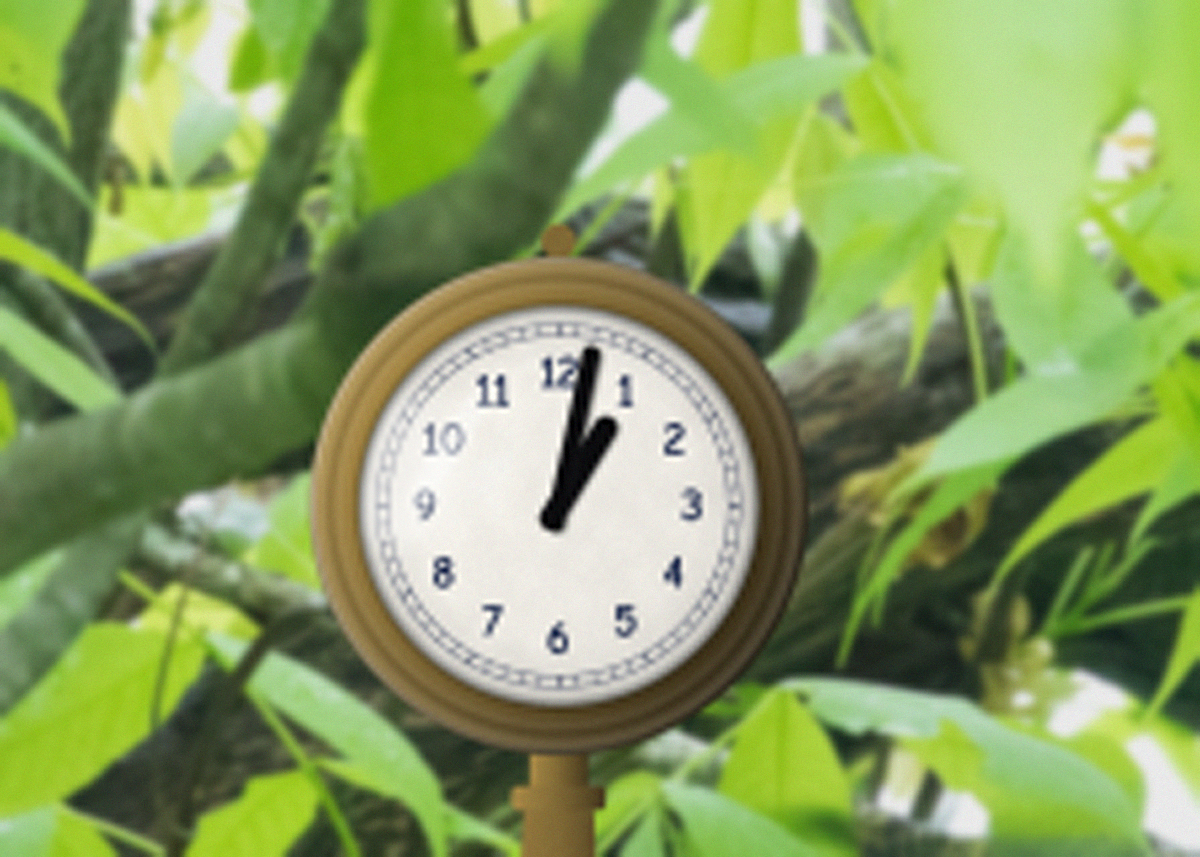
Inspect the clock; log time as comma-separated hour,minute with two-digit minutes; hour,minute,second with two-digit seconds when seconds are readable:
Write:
1,02
